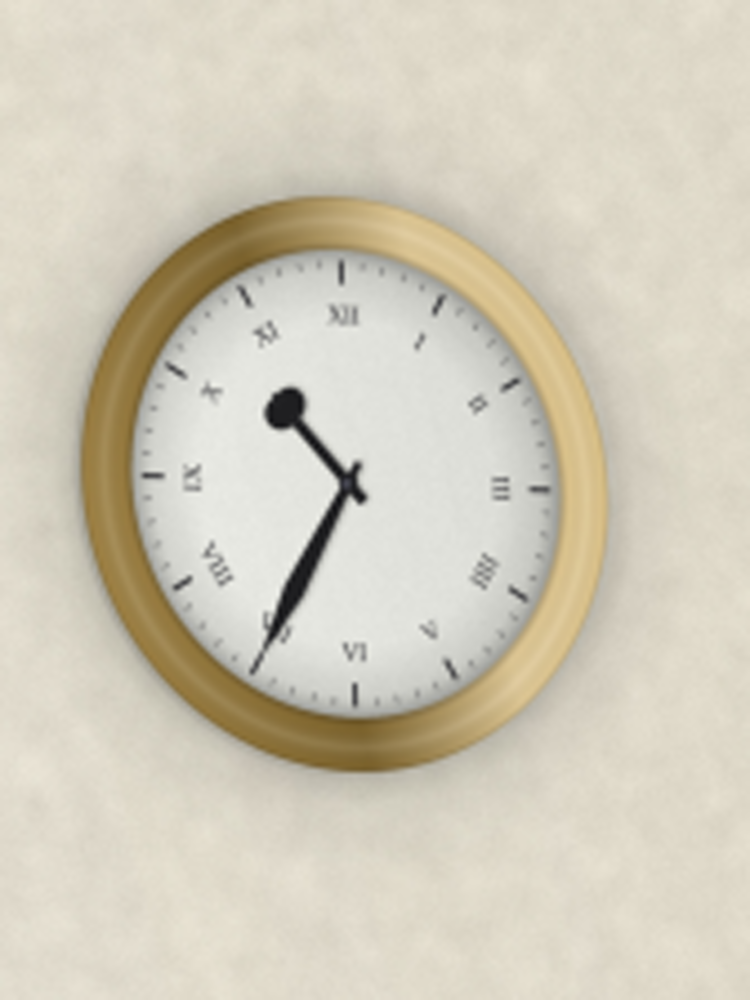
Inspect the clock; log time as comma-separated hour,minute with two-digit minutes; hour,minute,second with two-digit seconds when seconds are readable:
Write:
10,35
